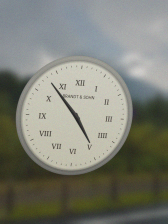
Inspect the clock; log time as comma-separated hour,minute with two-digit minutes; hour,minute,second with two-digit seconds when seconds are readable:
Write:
4,53
